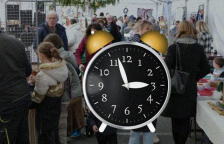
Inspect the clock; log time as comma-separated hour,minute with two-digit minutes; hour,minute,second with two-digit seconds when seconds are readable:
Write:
2,57
